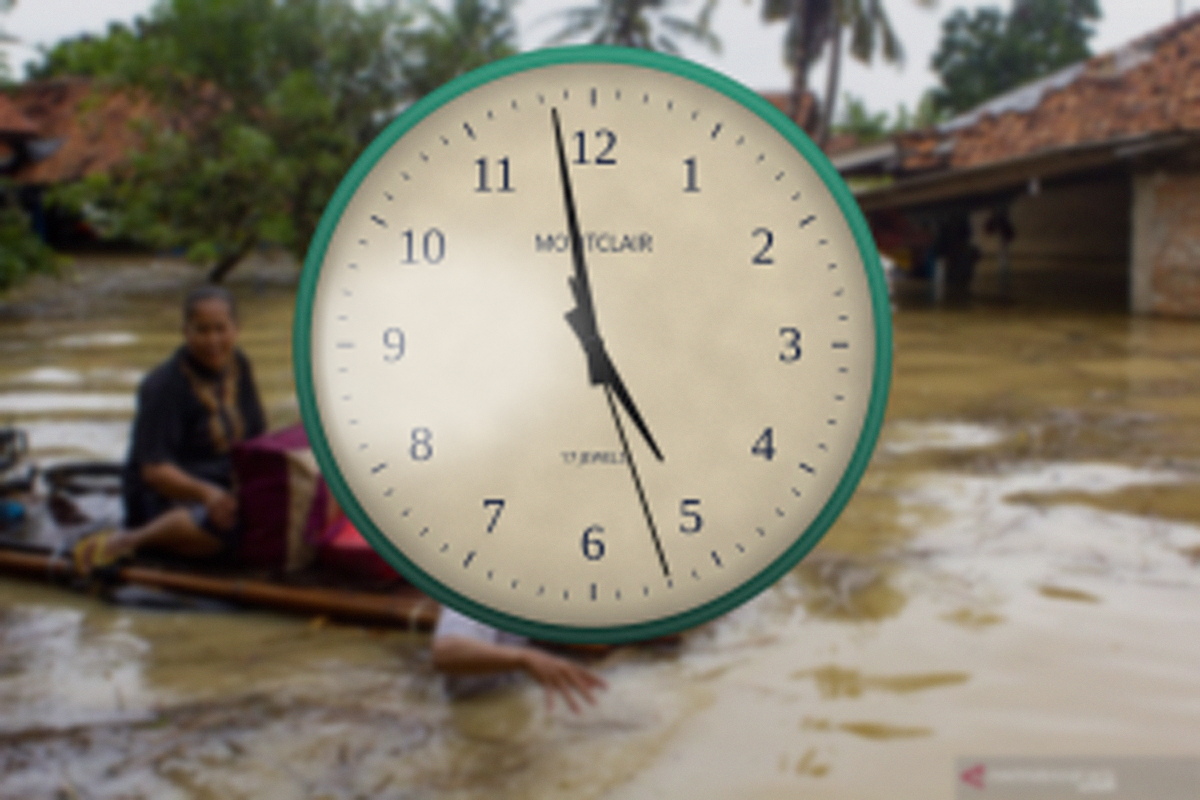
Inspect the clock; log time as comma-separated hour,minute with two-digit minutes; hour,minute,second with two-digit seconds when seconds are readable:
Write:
4,58,27
